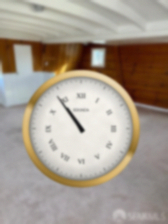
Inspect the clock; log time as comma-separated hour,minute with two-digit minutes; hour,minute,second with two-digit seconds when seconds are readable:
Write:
10,54
